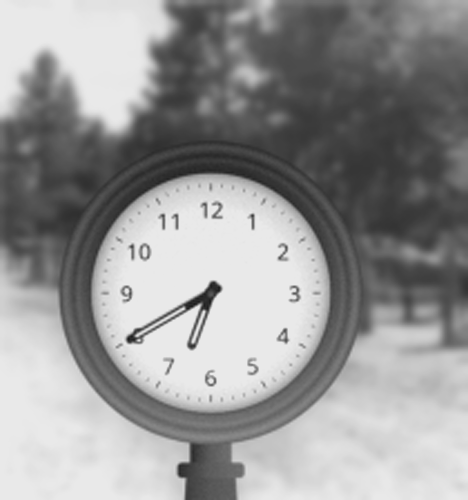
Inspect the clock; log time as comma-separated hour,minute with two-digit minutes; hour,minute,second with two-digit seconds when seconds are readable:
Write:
6,40
